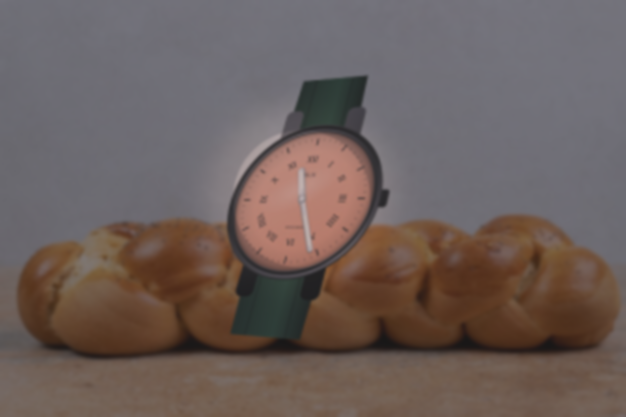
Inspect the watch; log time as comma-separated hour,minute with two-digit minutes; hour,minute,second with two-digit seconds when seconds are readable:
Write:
11,26
